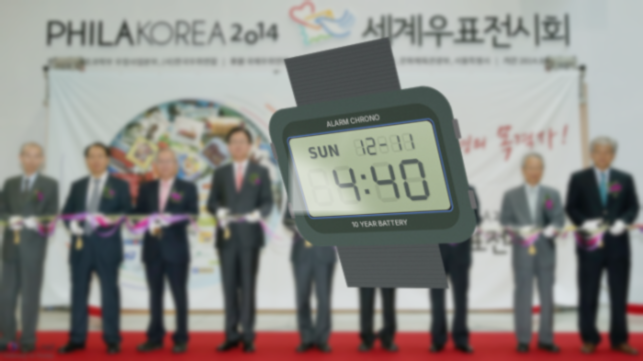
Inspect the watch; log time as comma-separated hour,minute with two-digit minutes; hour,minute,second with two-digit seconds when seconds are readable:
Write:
4,40
